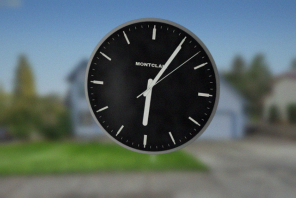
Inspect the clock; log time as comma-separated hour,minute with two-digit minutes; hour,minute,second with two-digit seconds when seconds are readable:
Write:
6,05,08
